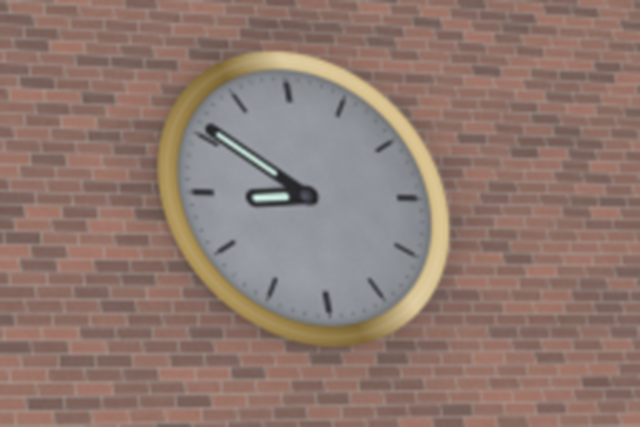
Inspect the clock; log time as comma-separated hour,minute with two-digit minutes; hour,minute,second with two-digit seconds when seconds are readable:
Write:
8,51
